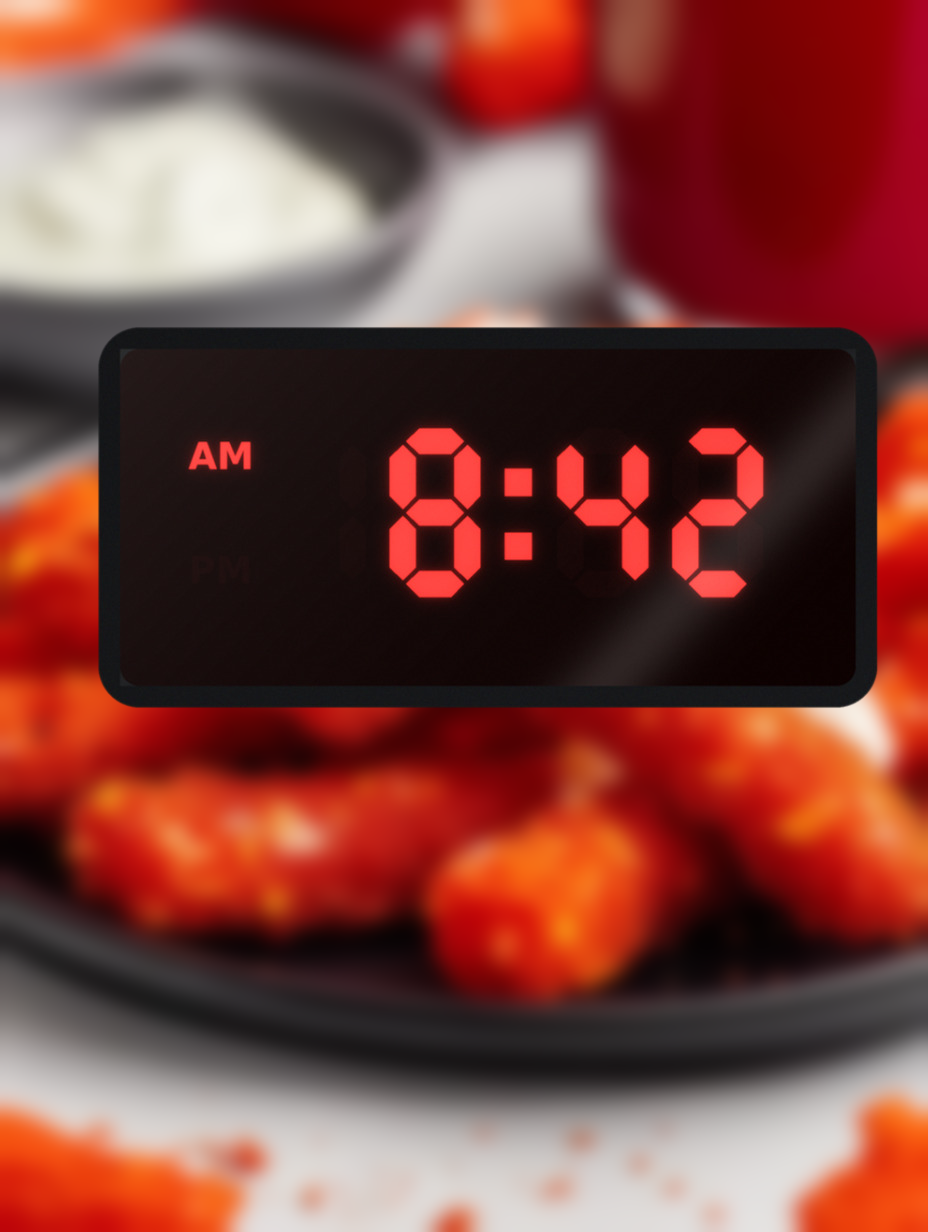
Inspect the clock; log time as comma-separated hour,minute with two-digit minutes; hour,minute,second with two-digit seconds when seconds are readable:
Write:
8,42
